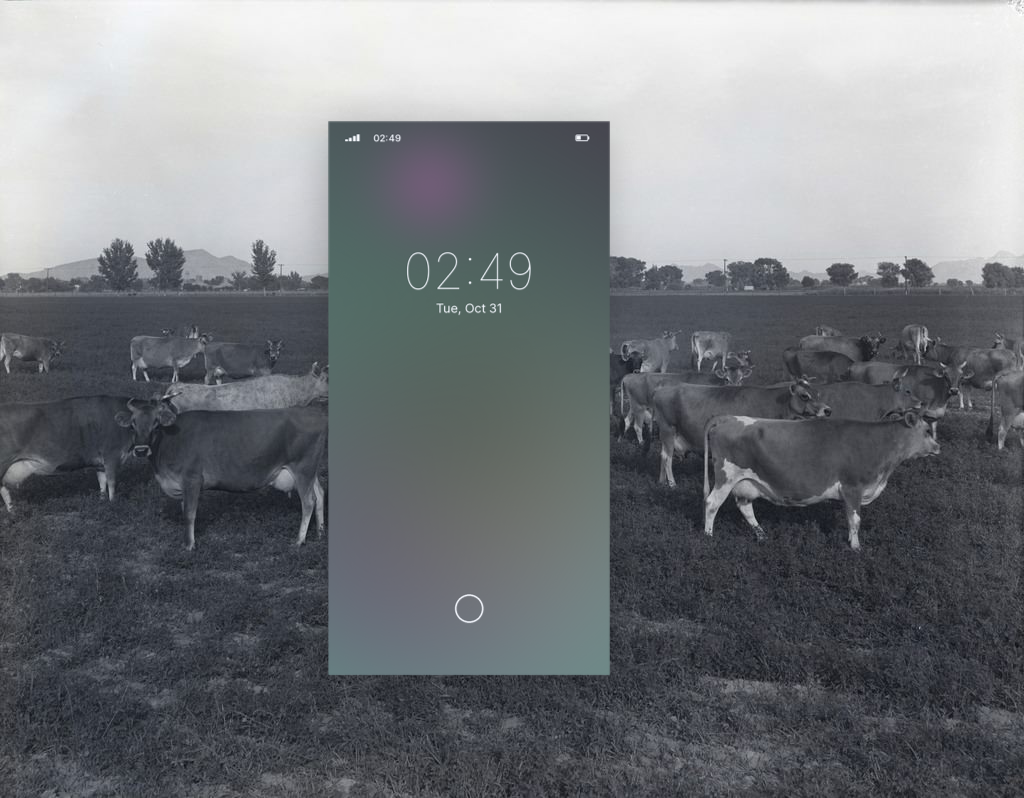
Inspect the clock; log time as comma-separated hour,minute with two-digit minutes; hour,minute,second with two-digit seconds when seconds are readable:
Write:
2,49
